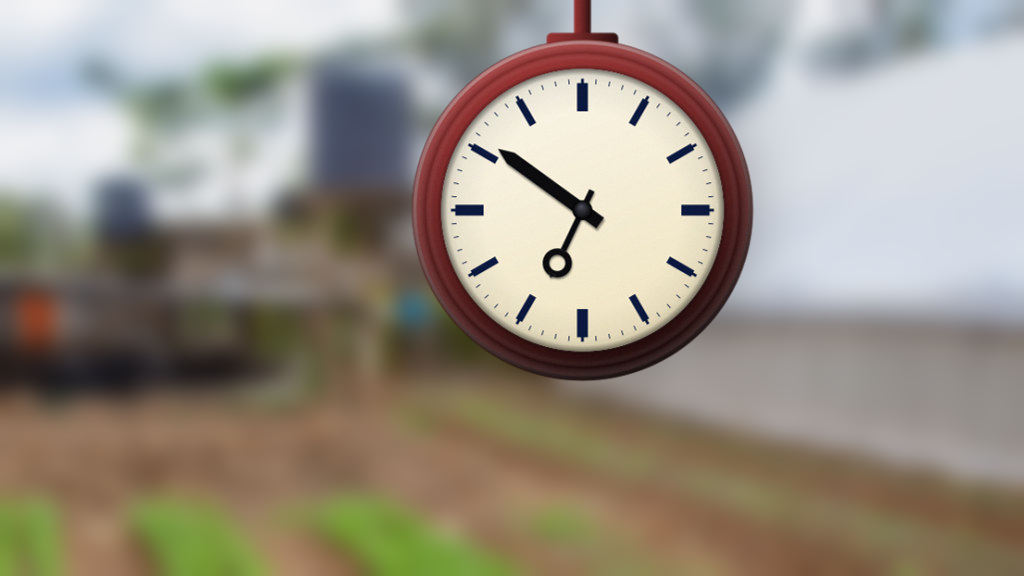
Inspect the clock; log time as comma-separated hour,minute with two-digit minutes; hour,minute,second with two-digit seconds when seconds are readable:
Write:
6,51
